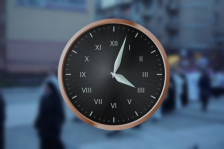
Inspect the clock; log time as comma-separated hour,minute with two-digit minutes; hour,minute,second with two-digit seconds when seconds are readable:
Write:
4,03
